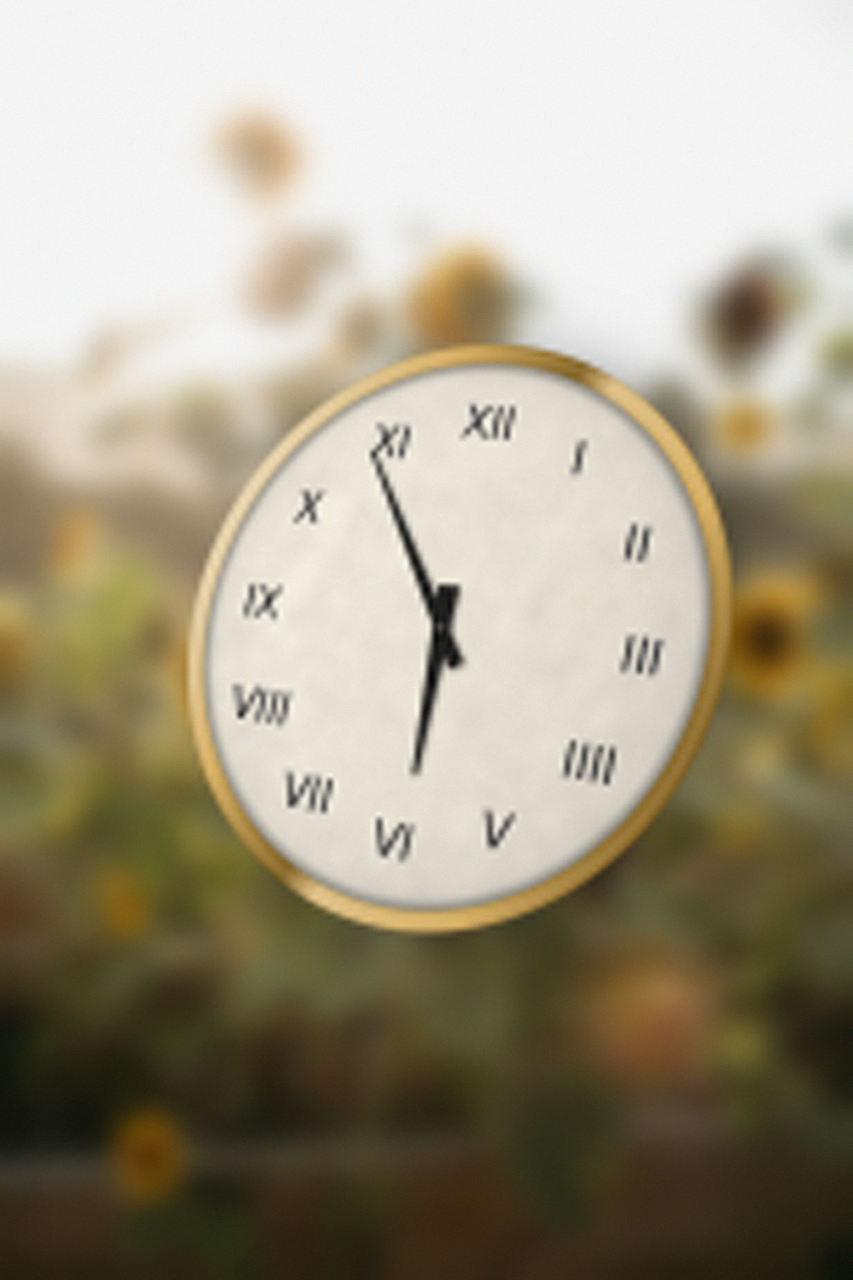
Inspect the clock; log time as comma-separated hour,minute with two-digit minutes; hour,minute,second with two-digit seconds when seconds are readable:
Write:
5,54
